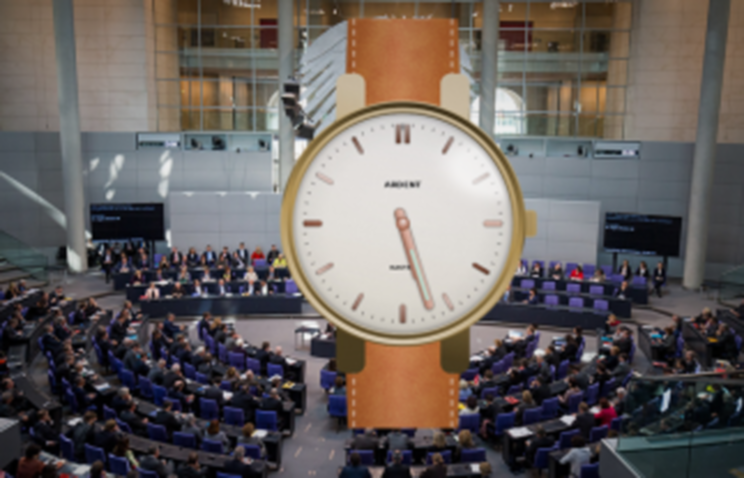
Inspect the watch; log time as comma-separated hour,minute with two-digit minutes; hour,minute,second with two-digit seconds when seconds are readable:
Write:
5,27
